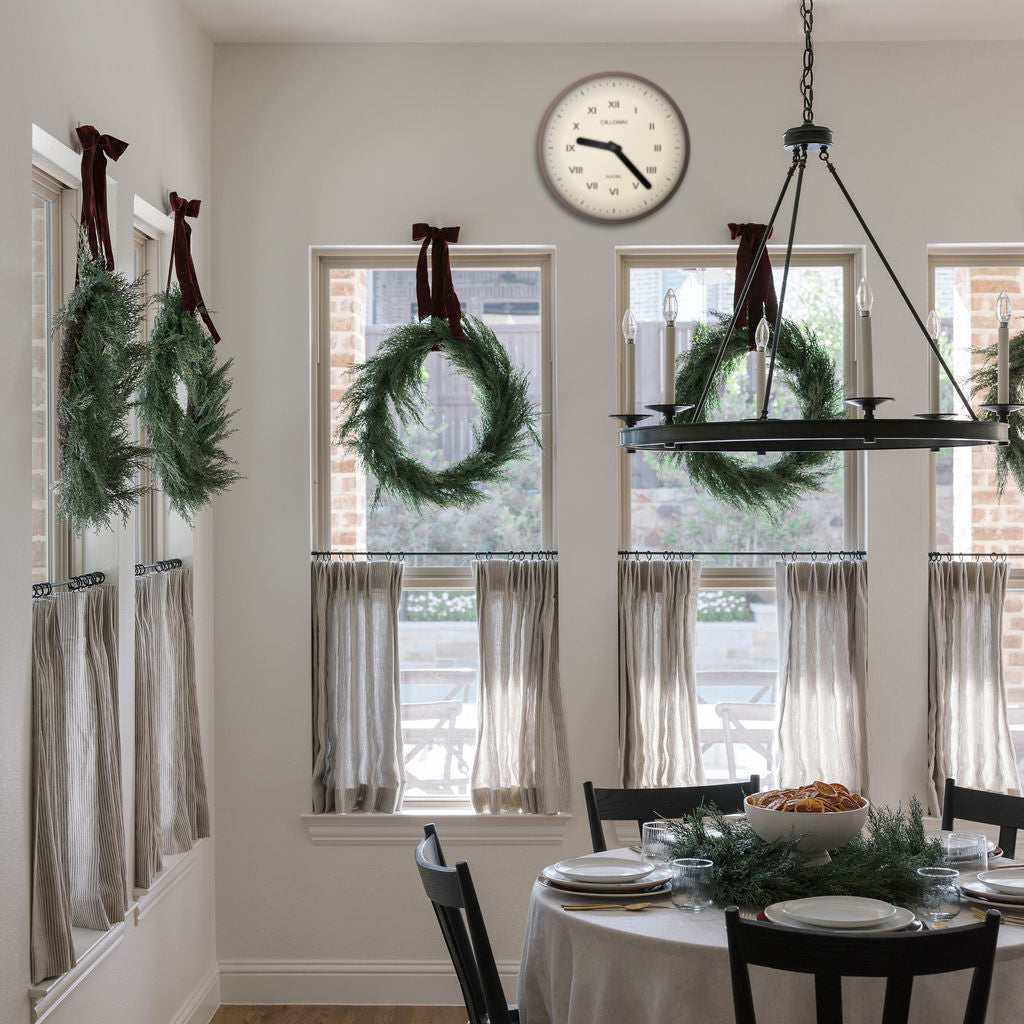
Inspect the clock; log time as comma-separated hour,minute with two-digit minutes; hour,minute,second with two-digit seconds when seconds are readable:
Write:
9,23
